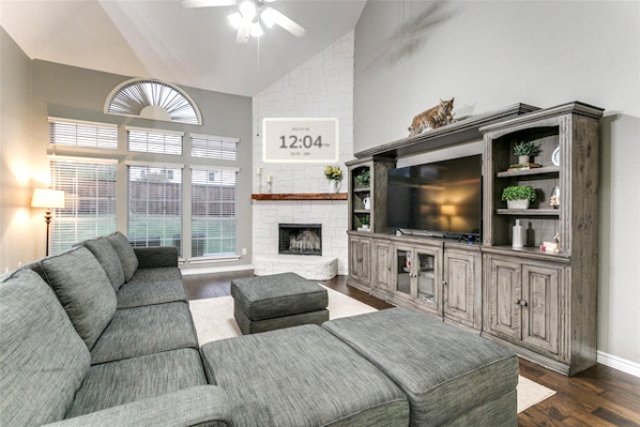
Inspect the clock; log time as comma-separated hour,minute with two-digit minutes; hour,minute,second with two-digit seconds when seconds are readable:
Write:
12,04
